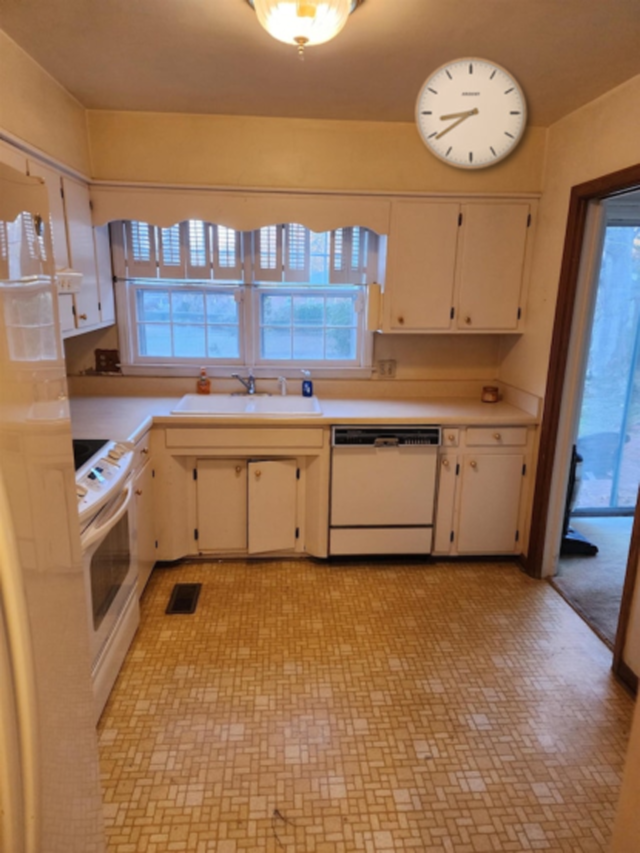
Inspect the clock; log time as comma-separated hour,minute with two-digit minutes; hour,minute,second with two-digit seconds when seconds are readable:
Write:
8,39
